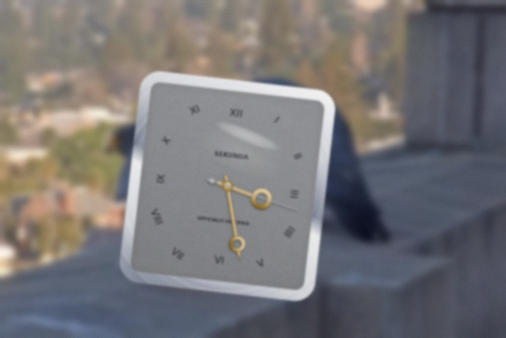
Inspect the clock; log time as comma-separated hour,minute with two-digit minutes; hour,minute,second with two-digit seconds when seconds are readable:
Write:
3,27,17
